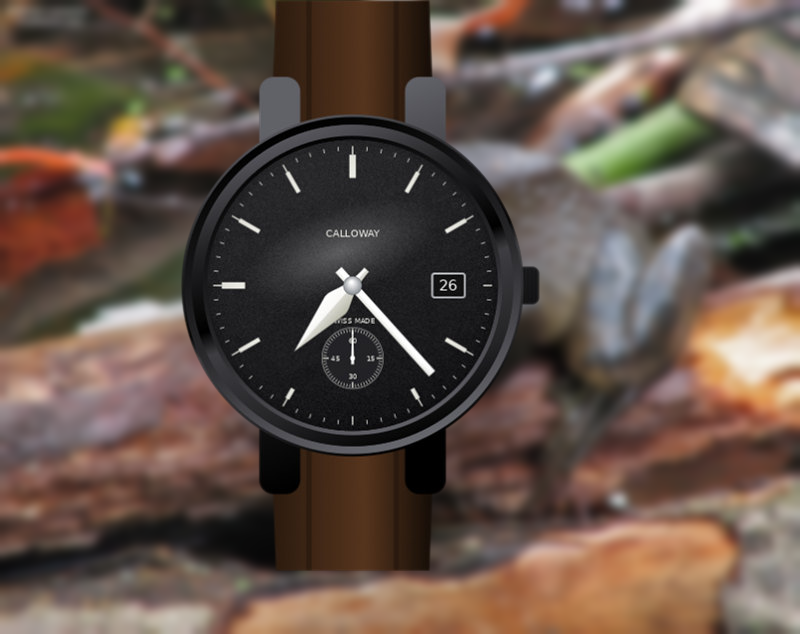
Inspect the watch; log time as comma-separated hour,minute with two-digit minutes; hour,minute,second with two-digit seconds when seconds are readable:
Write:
7,23
